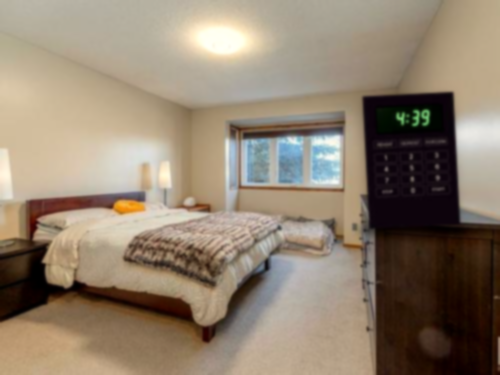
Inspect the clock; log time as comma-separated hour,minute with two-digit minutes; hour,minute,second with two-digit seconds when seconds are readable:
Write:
4,39
